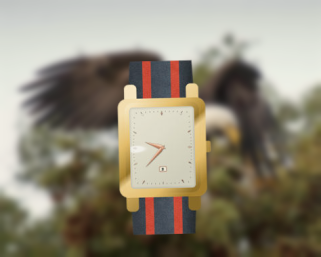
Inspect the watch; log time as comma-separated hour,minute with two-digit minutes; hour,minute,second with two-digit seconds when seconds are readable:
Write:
9,37
